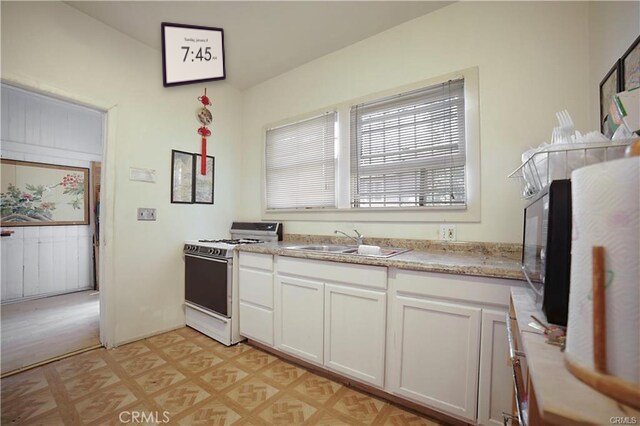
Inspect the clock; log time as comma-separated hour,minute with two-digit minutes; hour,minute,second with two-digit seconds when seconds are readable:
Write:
7,45
